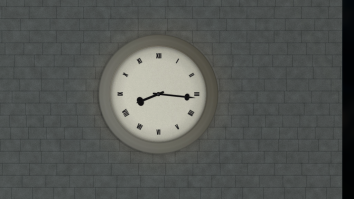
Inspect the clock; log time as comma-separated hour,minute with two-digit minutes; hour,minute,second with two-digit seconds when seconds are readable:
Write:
8,16
